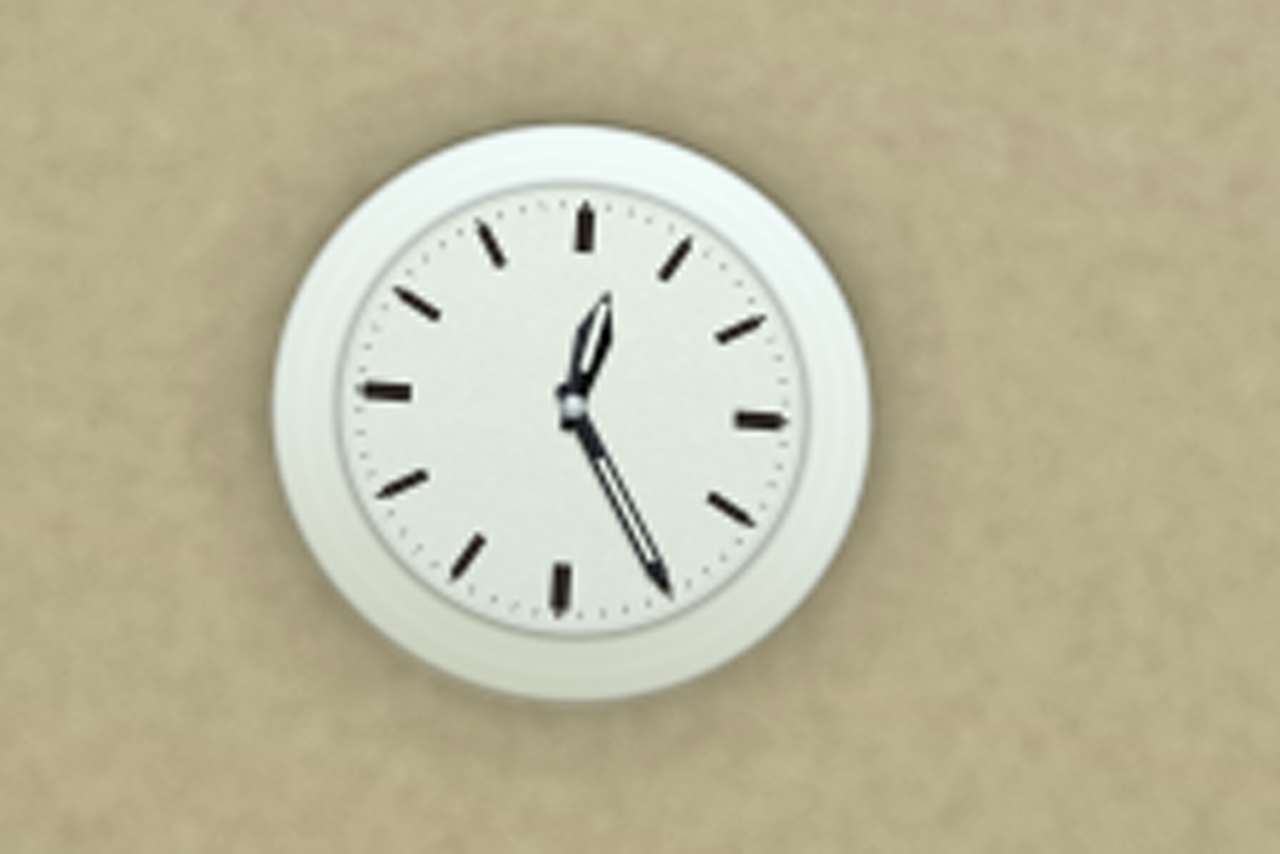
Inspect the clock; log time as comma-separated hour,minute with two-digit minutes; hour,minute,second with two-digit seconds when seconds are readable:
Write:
12,25
